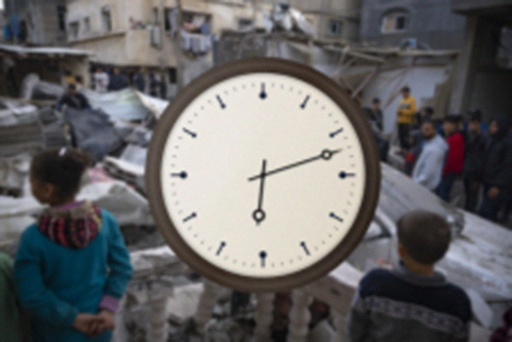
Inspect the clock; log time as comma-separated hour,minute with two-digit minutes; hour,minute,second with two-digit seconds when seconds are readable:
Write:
6,12
